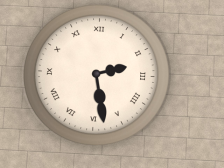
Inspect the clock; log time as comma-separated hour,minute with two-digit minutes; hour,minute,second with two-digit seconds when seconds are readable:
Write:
2,28
